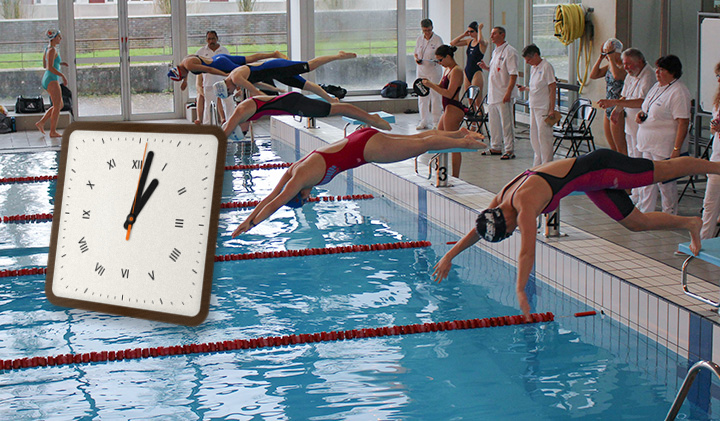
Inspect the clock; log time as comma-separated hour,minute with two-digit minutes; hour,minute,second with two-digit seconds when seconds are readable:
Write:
1,02,01
